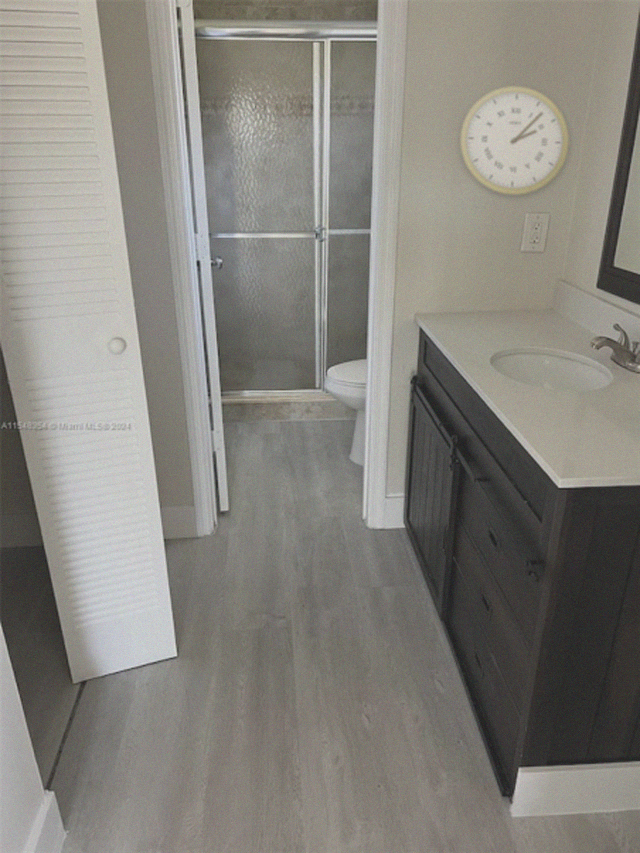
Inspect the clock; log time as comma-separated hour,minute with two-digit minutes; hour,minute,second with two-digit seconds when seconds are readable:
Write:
2,07
